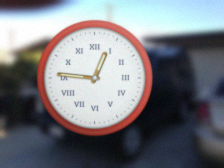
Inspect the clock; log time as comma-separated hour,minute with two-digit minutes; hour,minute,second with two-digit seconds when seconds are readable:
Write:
12,46
